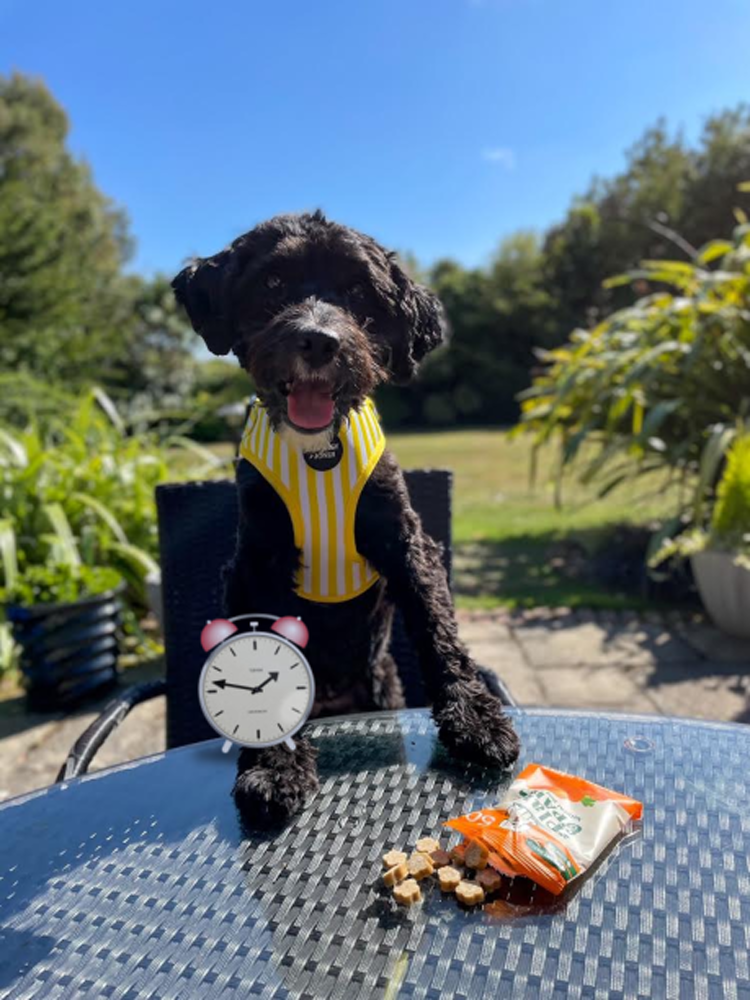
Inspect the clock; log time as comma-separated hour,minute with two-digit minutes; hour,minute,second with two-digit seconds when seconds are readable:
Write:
1,47
